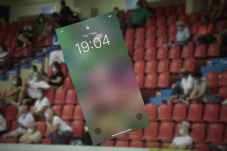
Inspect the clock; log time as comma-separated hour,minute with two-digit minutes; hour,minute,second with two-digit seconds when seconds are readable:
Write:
19,04
